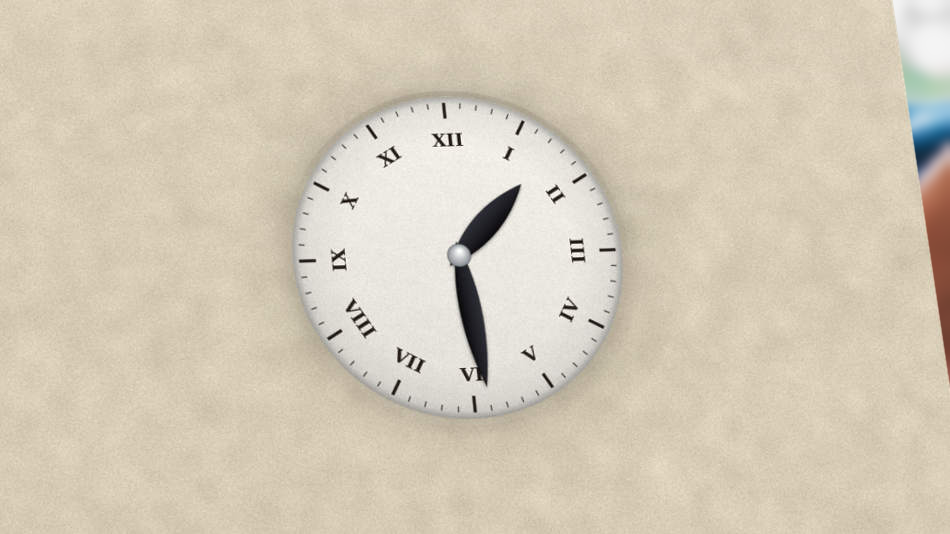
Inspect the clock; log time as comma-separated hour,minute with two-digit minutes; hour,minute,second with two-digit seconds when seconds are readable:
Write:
1,29
